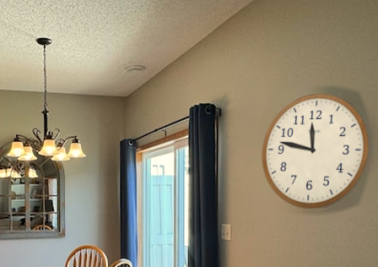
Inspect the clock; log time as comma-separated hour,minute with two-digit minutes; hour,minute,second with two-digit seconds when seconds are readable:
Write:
11,47
